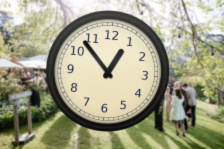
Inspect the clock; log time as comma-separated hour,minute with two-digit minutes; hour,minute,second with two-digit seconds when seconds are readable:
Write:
12,53
